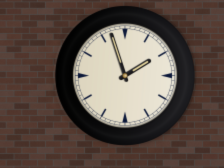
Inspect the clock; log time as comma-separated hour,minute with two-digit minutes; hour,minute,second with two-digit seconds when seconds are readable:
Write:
1,57
